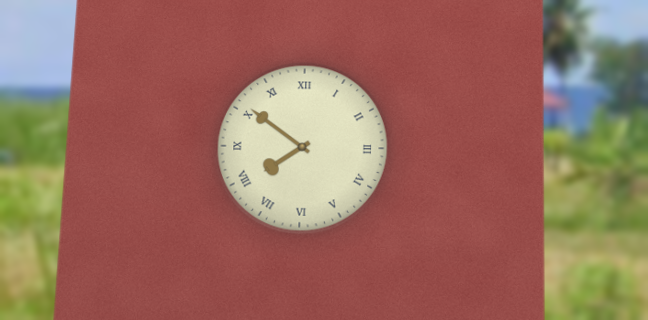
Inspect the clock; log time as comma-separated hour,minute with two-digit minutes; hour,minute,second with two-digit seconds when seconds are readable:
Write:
7,51
